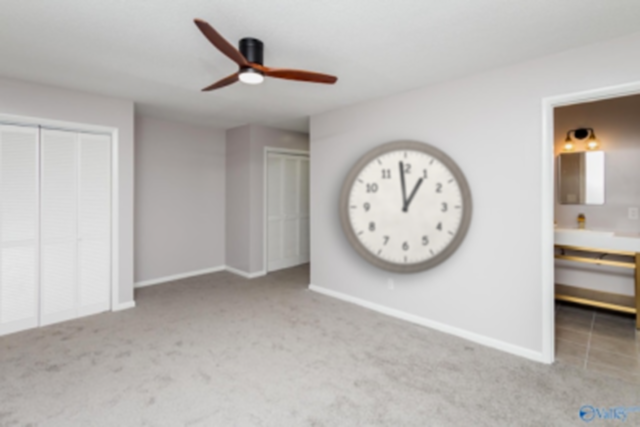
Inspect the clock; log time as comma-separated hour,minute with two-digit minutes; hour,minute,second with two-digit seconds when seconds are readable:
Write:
12,59
